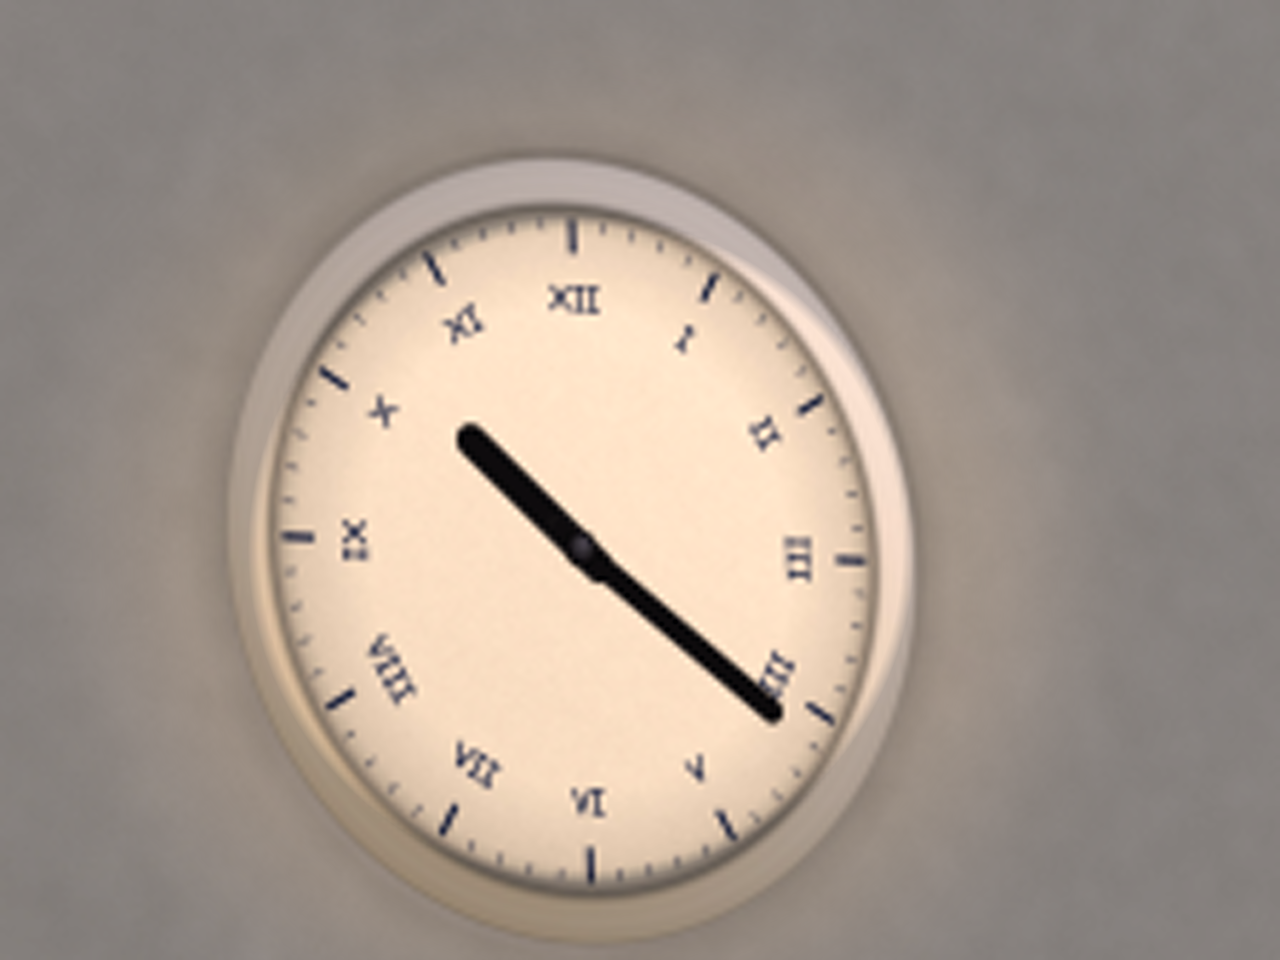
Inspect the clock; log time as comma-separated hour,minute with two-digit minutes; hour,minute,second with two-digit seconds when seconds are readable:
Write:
10,21
